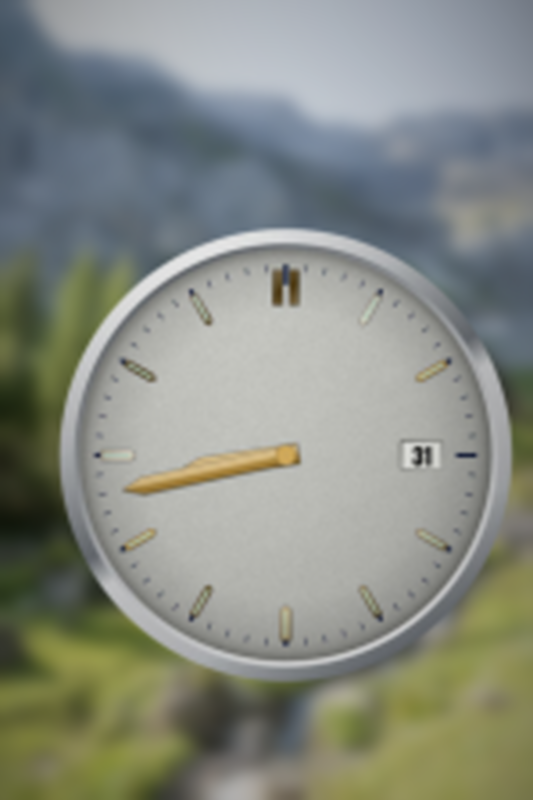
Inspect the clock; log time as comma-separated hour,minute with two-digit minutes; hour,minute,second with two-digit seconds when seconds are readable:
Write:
8,43
